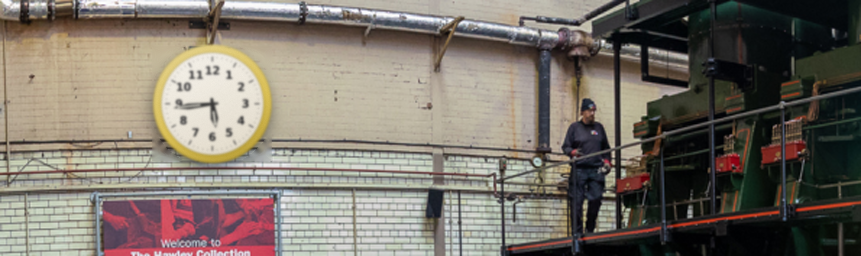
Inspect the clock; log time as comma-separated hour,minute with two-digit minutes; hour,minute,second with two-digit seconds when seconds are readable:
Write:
5,44
